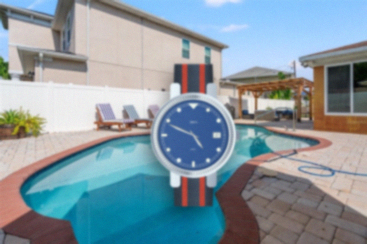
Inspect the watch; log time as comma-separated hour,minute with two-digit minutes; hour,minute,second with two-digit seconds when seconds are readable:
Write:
4,49
